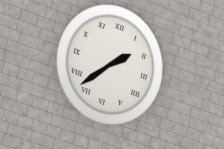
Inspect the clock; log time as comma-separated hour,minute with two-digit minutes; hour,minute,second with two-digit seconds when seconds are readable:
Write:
1,37
